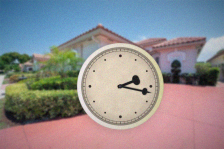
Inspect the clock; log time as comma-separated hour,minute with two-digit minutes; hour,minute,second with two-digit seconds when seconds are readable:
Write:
2,17
